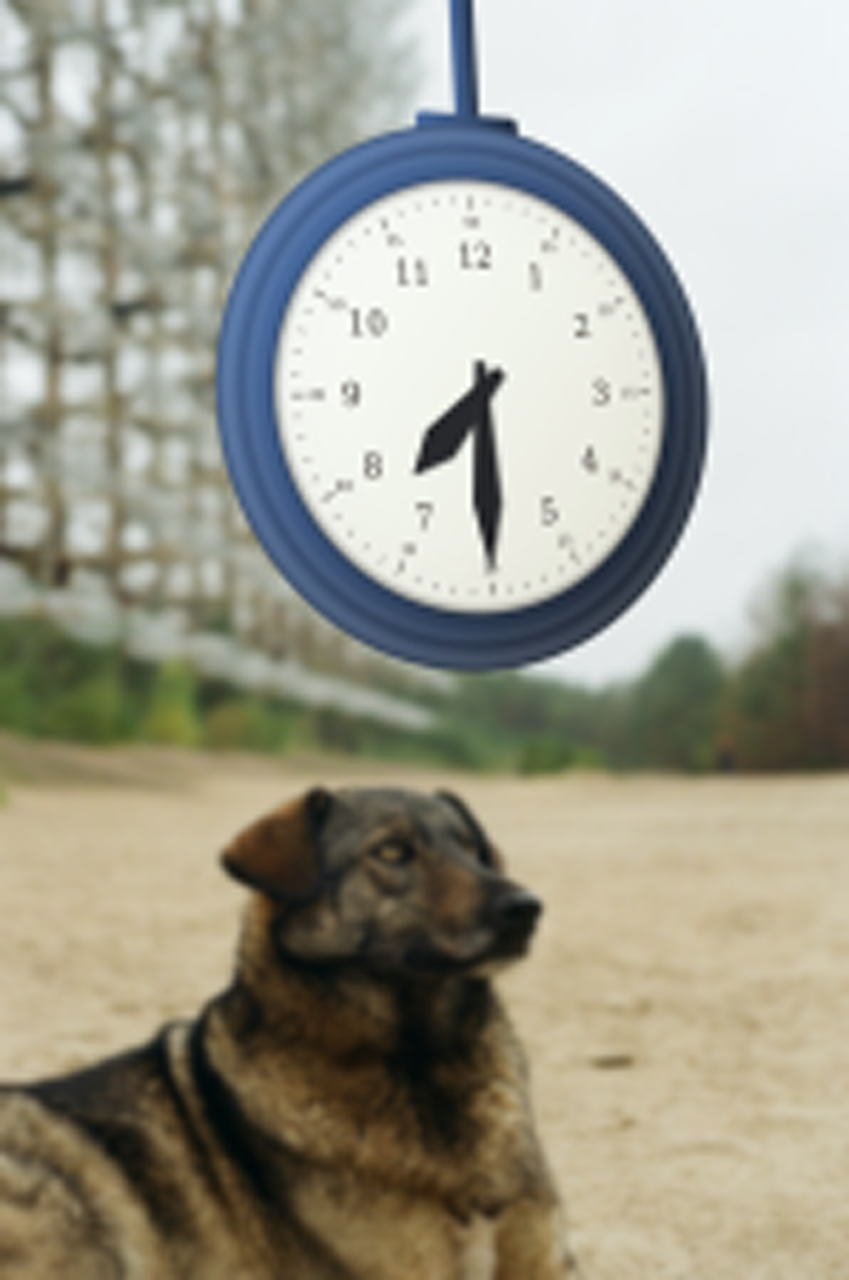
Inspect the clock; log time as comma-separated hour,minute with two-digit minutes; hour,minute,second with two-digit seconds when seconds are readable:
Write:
7,30
